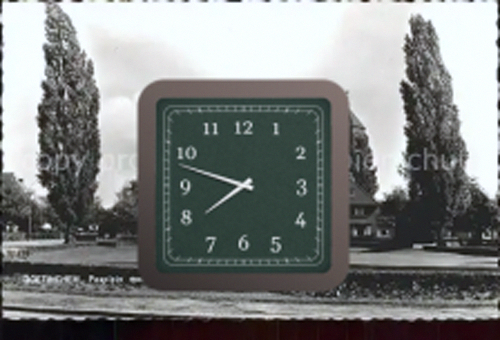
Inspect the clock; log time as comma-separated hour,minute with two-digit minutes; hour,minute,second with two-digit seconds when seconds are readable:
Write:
7,48
